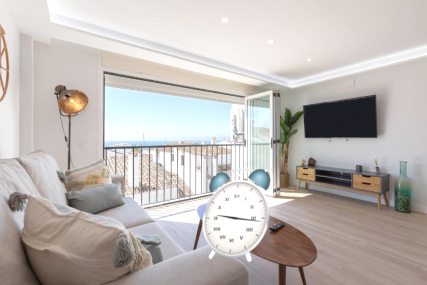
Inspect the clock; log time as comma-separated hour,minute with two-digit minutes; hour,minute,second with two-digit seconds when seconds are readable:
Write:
9,16
